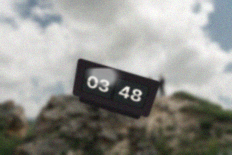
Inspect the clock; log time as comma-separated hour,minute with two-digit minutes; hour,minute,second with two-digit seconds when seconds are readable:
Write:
3,48
